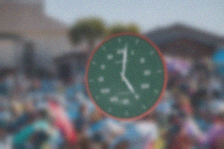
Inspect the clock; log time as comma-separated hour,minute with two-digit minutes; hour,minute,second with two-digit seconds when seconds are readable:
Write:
5,02
